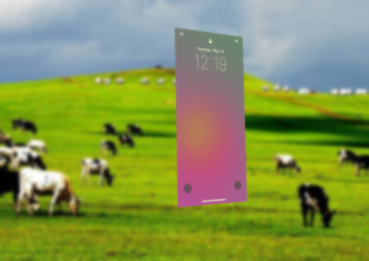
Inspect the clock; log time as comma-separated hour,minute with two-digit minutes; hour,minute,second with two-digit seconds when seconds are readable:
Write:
12,19
